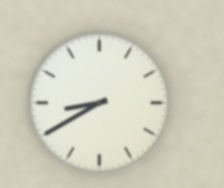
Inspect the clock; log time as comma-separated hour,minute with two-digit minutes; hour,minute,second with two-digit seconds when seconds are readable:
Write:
8,40
